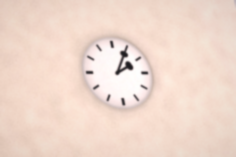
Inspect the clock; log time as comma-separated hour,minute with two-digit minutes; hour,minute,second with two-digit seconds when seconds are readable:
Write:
2,05
